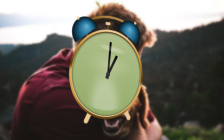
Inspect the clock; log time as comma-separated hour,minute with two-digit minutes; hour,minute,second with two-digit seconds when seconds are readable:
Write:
1,01
